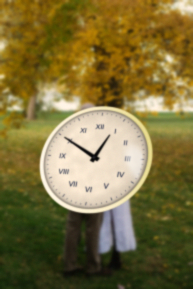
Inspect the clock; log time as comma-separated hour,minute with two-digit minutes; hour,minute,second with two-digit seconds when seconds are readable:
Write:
12,50
